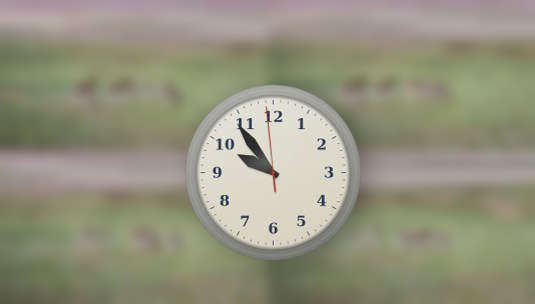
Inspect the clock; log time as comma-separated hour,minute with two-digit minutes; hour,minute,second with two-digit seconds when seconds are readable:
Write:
9,53,59
